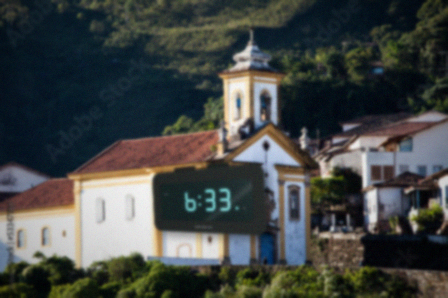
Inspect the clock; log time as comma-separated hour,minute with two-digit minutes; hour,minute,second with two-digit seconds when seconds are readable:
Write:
6,33
